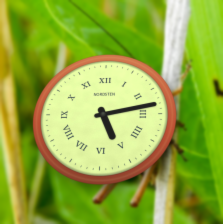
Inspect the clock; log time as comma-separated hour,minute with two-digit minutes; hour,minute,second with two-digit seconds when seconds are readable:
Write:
5,13
